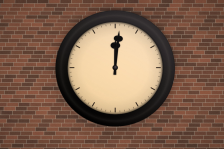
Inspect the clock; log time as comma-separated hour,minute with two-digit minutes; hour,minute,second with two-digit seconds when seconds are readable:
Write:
12,01
